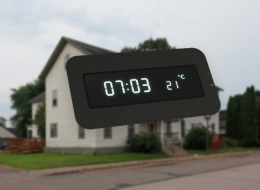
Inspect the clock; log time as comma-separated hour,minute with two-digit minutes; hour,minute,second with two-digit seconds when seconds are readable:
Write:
7,03
